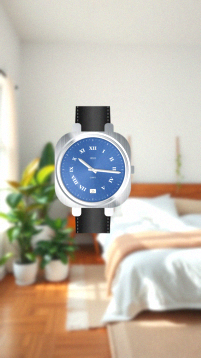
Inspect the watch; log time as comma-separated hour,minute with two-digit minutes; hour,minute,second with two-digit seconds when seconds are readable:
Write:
10,16
